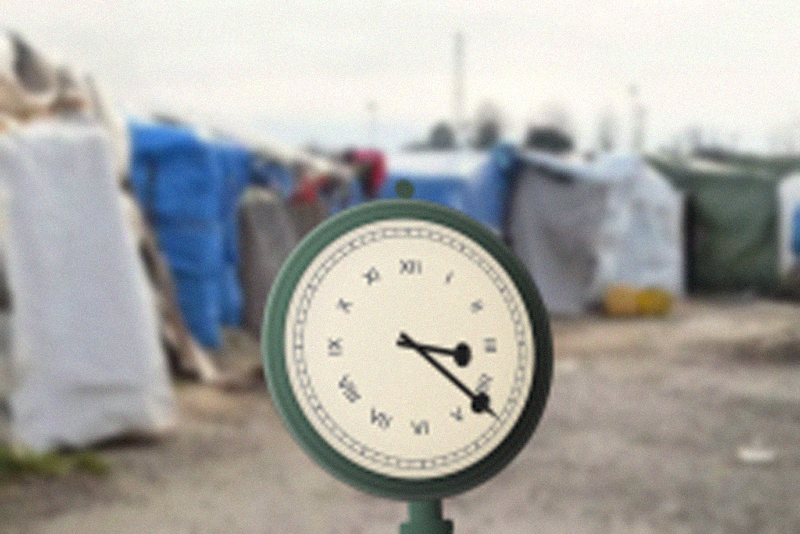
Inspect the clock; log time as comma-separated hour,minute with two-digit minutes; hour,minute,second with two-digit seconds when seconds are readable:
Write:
3,22
